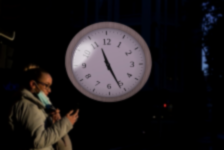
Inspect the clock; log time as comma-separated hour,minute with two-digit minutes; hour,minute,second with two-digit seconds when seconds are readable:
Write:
11,26
